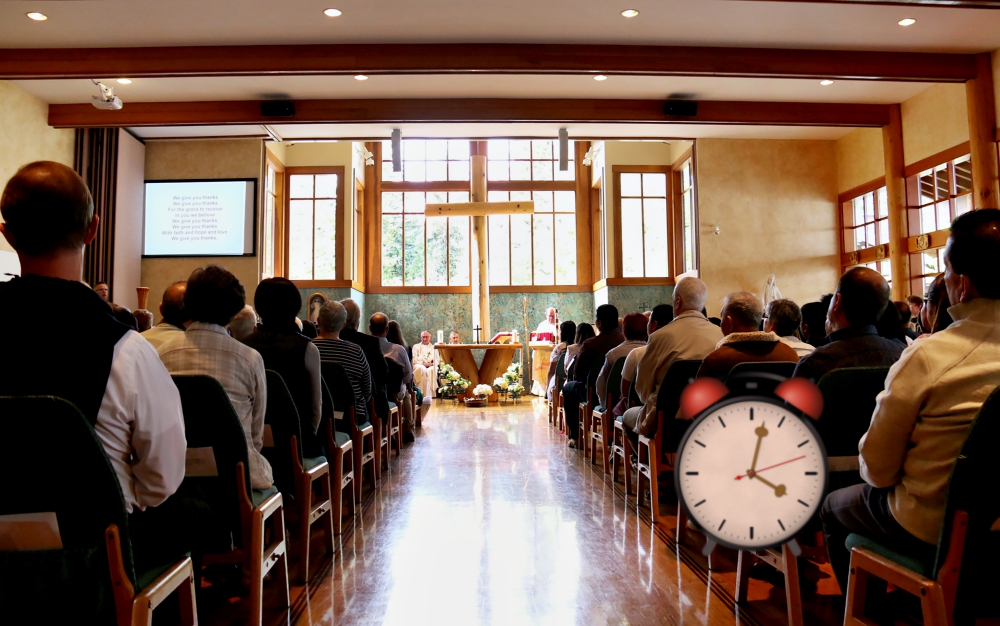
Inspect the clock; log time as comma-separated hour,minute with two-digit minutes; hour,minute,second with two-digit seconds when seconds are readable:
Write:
4,02,12
